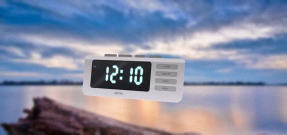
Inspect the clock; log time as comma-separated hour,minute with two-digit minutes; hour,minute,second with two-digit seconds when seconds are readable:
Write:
12,10
